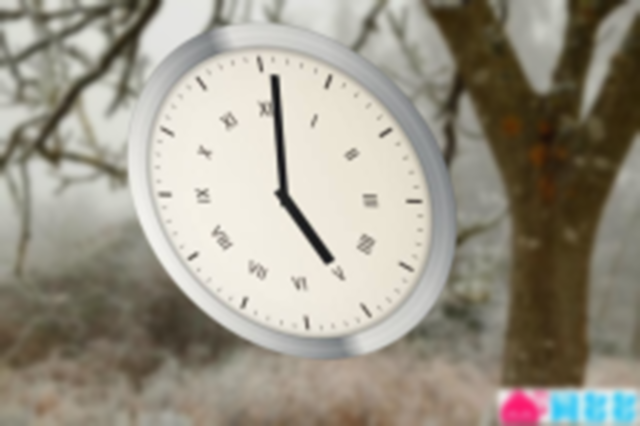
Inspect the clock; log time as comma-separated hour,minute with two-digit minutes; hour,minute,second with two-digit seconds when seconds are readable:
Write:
5,01
